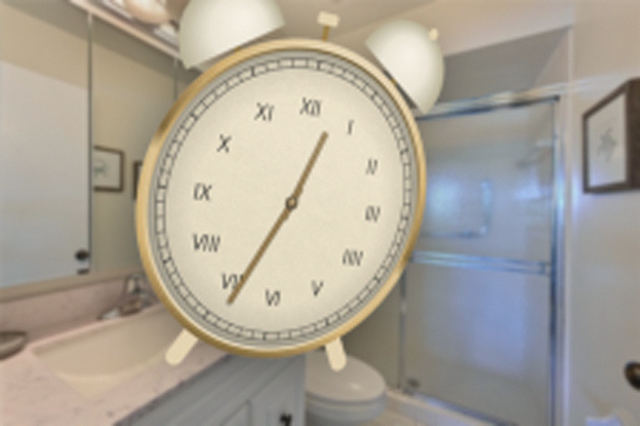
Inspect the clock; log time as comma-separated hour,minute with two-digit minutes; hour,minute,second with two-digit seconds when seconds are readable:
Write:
12,34
